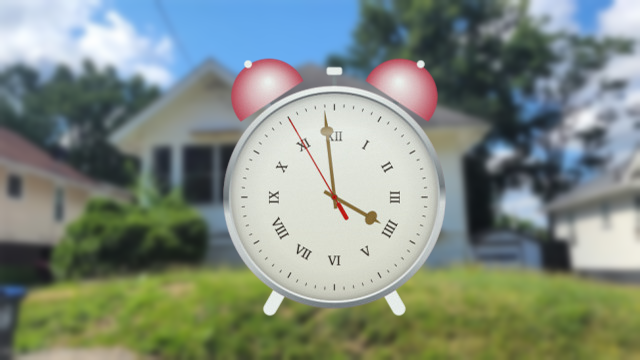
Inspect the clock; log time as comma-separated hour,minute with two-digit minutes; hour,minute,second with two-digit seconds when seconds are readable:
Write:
3,58,55
